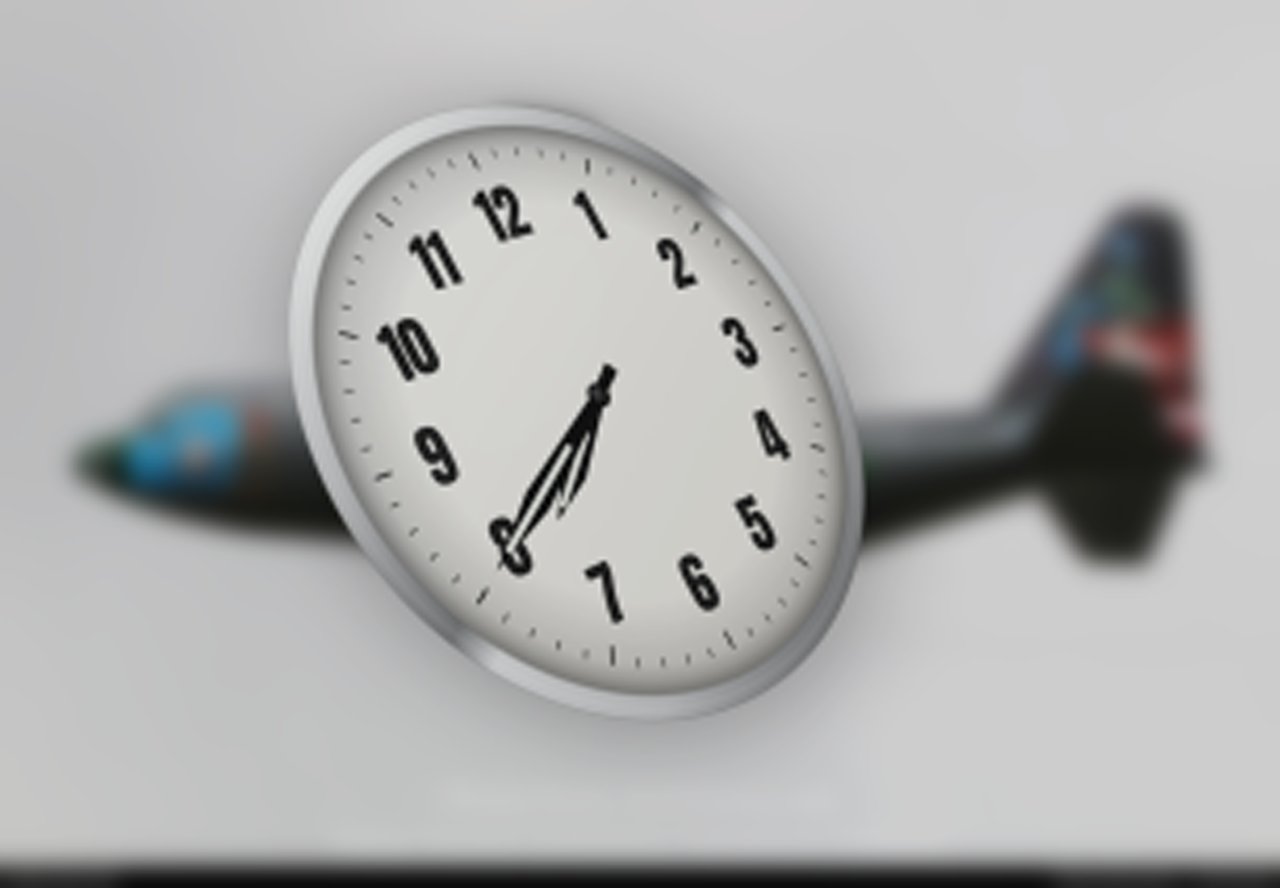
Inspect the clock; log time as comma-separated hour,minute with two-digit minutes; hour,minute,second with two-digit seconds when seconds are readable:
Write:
7,40
